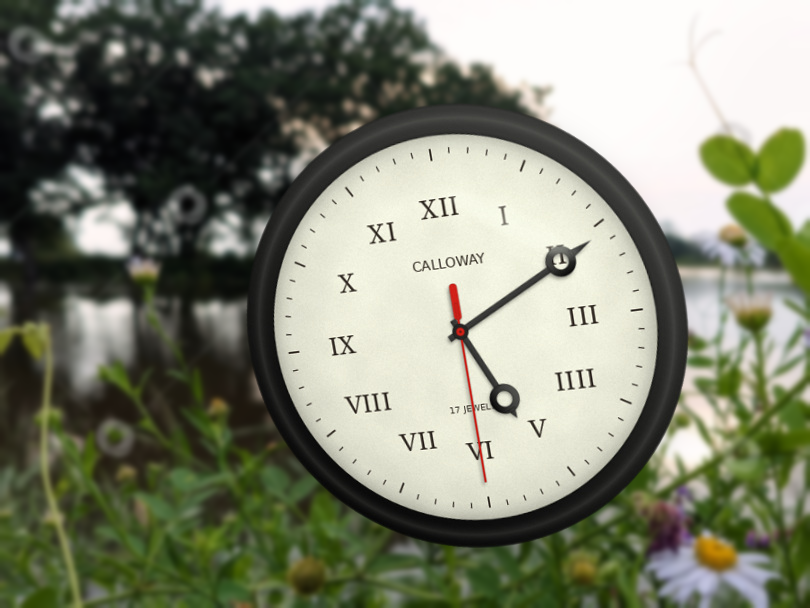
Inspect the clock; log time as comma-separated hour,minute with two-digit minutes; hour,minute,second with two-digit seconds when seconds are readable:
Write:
5,10,30
